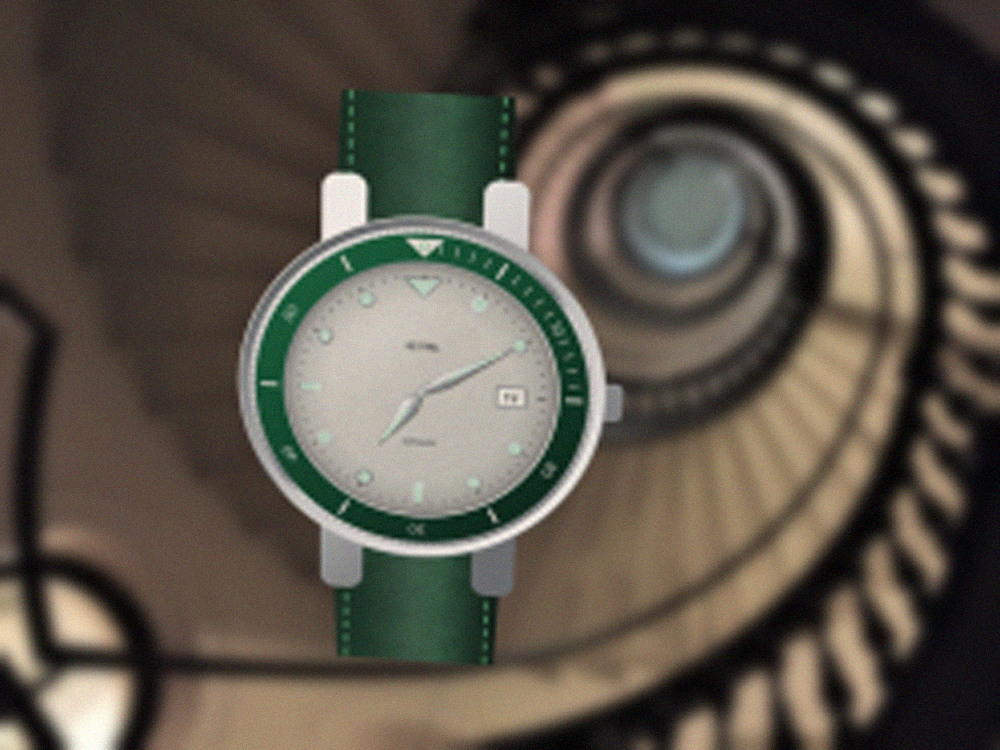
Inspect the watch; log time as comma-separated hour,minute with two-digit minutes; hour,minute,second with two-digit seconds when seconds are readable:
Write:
7,10
